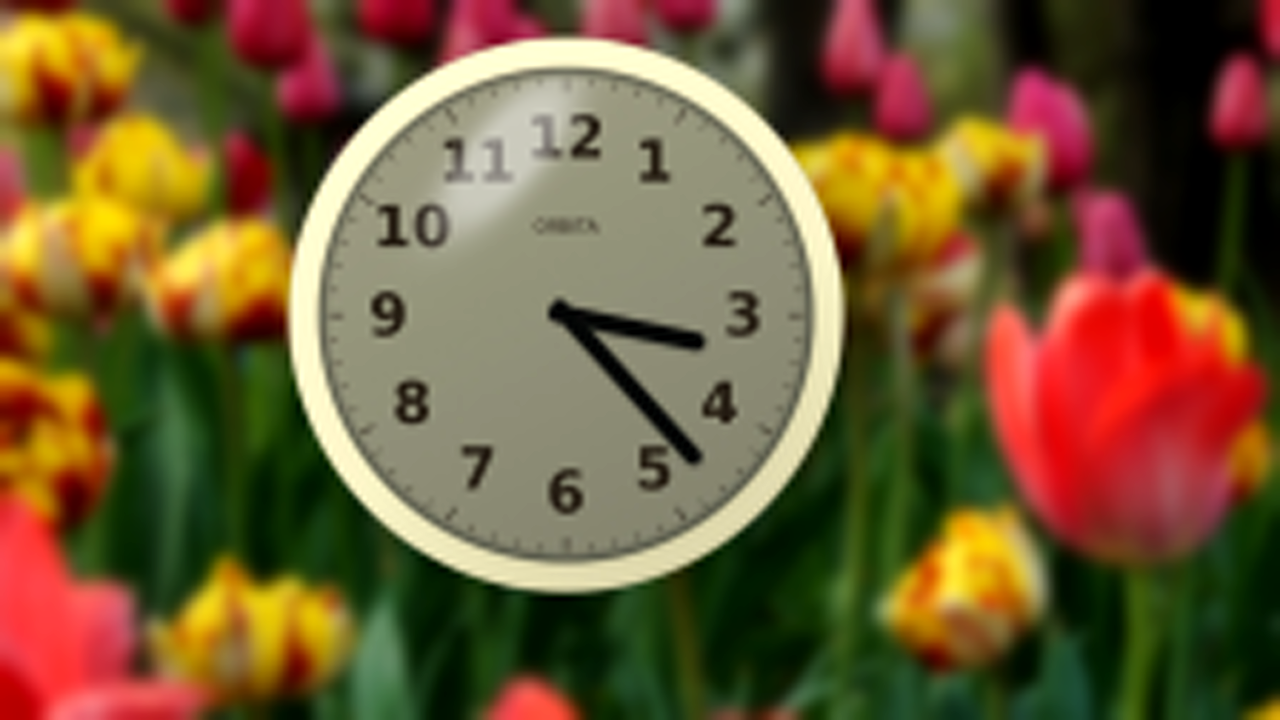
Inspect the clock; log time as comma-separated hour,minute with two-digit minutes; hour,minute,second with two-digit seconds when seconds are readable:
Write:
3,23
